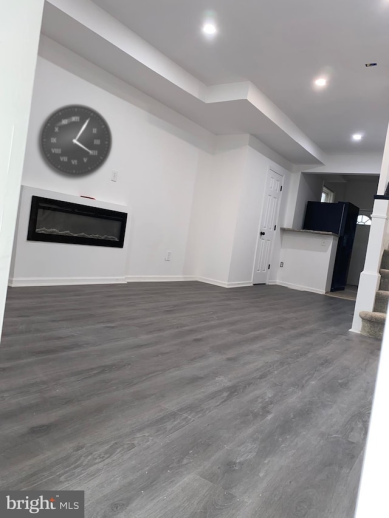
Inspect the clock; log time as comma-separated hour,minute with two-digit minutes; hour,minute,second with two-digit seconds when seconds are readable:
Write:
4,05
